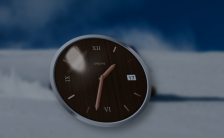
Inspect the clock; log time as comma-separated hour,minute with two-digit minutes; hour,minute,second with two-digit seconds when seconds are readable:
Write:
1,33
